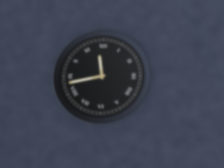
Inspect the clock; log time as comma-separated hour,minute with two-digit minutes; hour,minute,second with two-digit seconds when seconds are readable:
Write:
11,43
